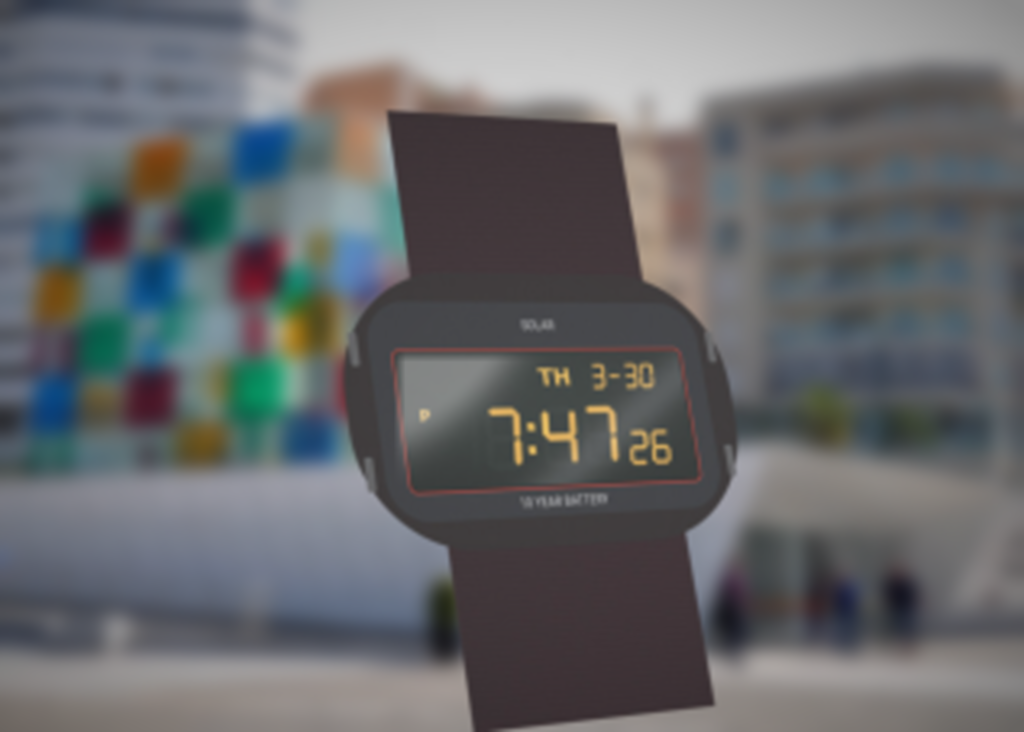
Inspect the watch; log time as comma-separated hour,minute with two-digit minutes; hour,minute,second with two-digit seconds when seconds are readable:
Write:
7,47,26
